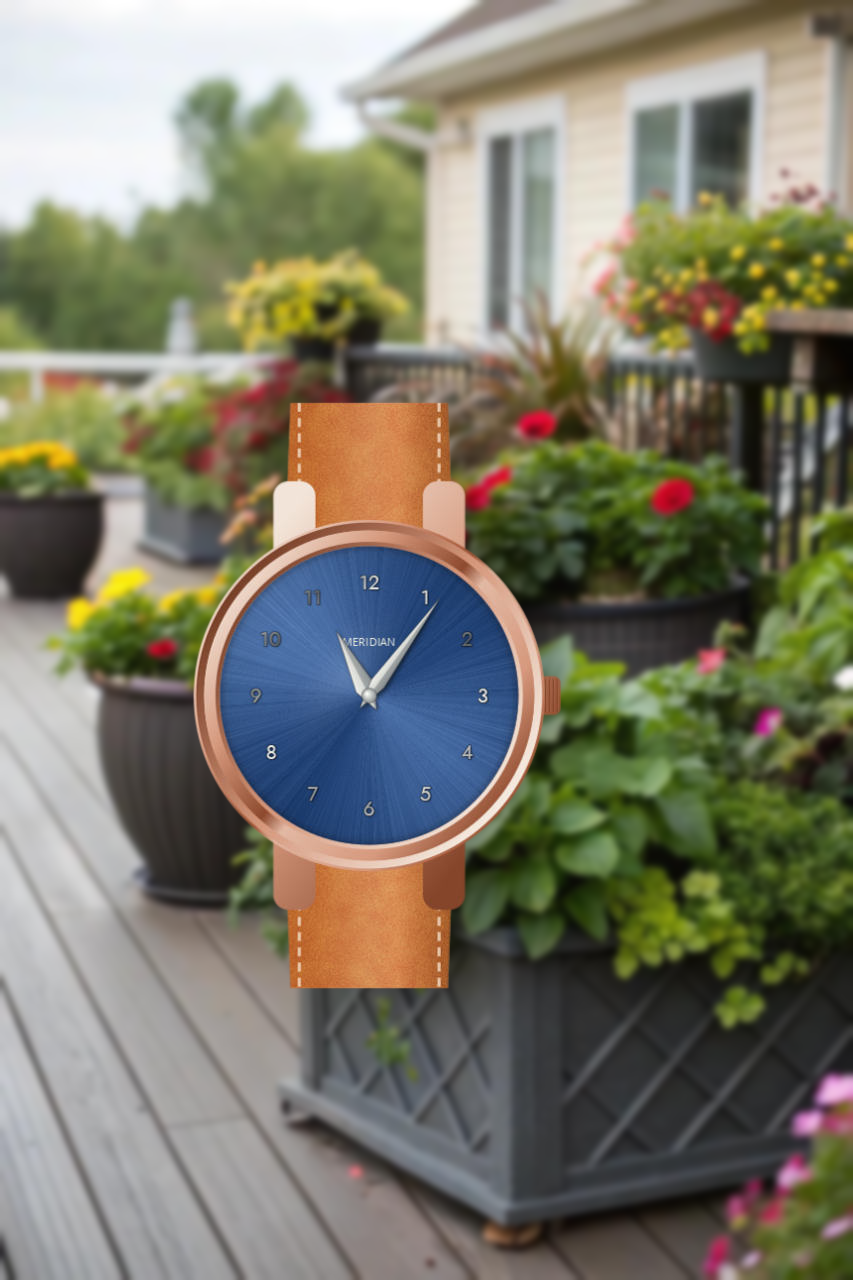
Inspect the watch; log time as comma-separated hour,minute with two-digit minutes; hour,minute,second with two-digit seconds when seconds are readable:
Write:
11,06
